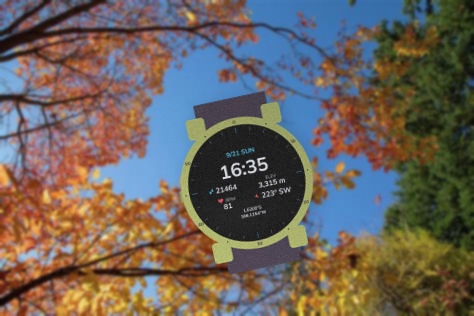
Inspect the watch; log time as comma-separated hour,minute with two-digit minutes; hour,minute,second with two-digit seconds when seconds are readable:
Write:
16,35
